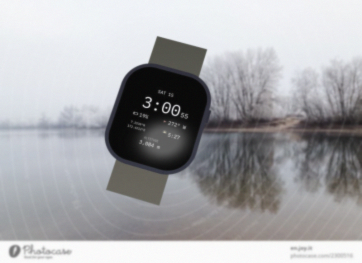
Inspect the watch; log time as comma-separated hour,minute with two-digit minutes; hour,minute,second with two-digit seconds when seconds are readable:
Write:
3,00
